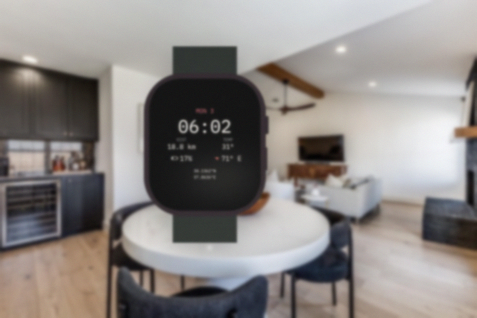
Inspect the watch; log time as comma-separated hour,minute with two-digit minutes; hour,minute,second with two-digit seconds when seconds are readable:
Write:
6,02
